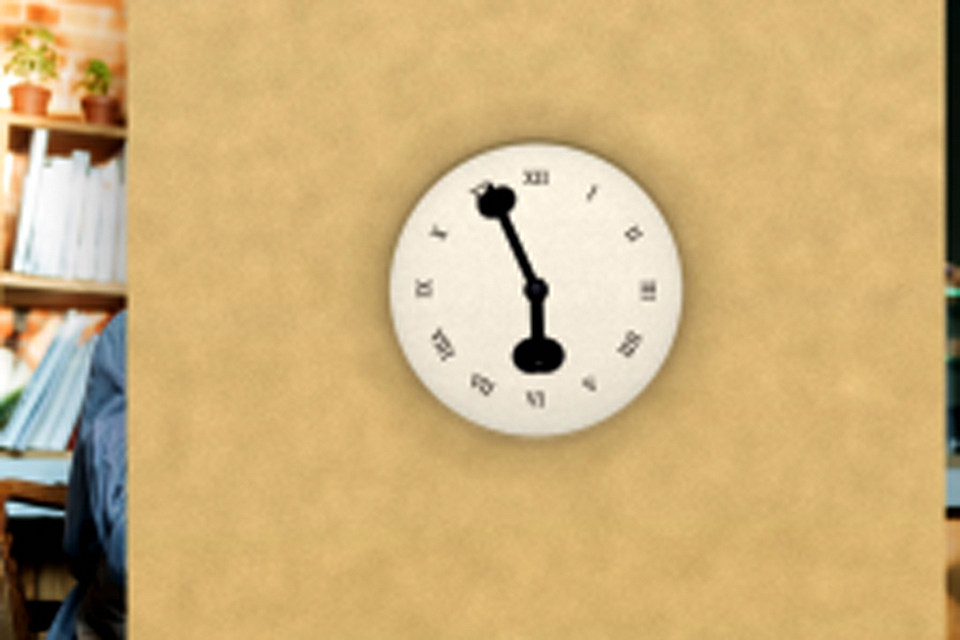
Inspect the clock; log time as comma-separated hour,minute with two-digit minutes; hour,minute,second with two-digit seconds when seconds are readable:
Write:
5,56
